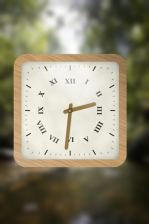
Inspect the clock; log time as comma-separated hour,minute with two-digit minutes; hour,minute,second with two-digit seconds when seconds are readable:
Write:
2,31
